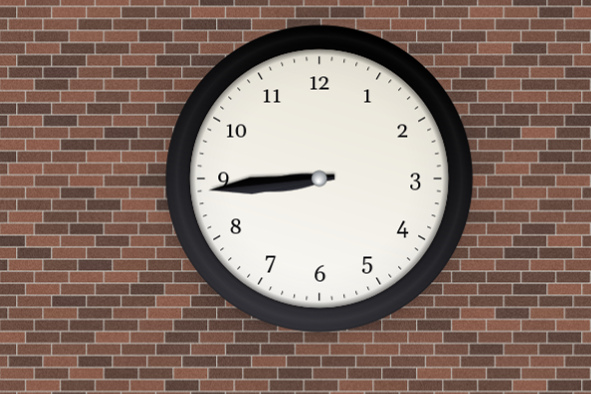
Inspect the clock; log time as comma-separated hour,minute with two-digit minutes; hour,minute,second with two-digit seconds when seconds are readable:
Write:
8,44
